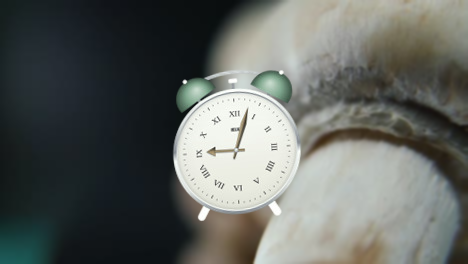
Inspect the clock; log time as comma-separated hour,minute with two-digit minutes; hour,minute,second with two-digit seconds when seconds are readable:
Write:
9,03
